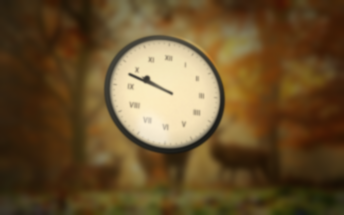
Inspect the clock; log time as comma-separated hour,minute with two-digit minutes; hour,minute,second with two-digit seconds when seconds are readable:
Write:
9,48
